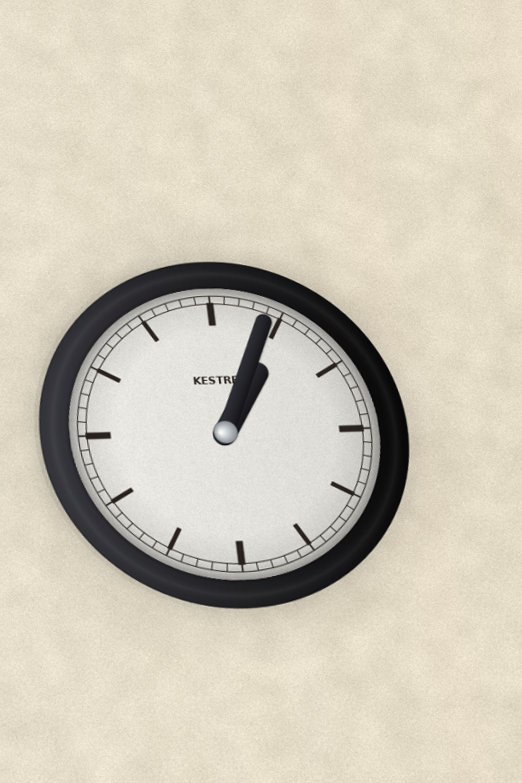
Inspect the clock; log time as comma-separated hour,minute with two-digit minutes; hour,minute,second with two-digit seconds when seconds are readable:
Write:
1,04
